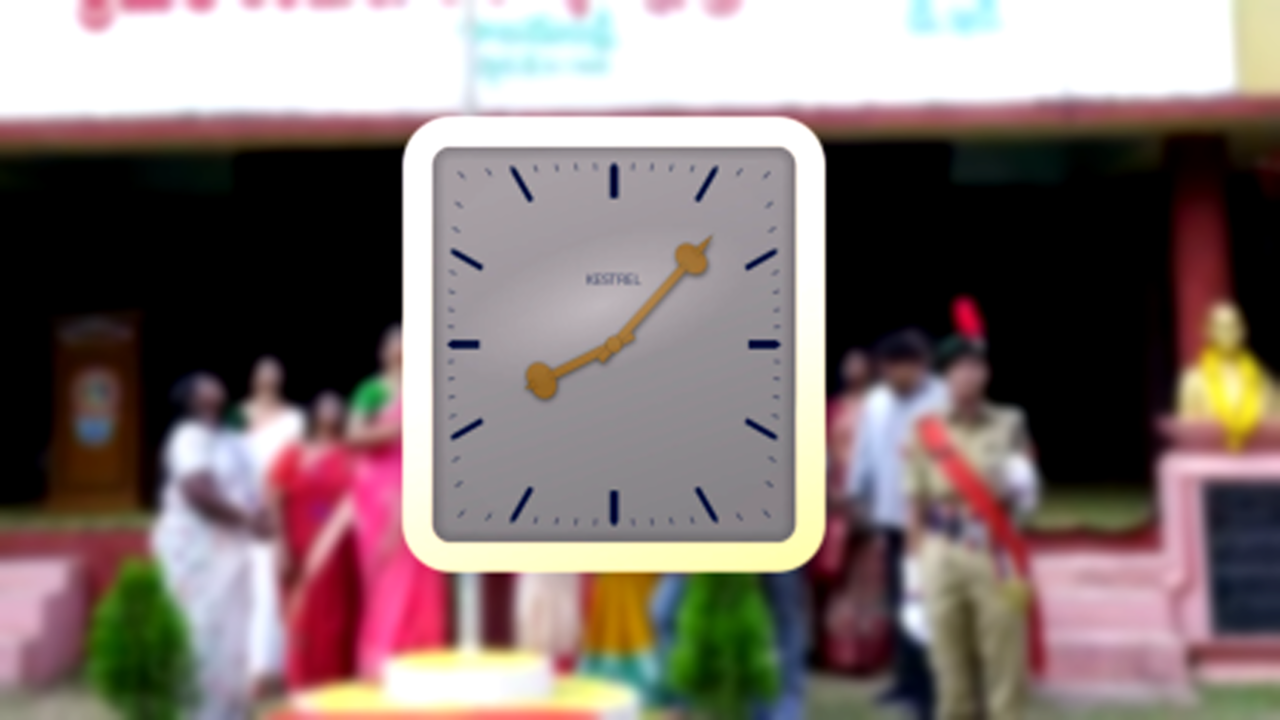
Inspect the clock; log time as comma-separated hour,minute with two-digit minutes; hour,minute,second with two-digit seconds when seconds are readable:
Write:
8,07
